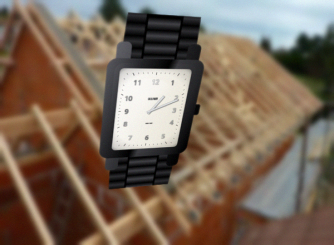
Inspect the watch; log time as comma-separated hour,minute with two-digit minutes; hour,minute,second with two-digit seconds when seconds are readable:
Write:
1,11
